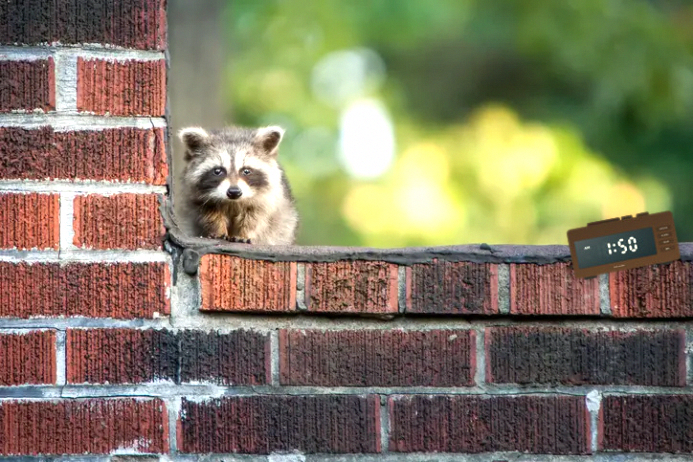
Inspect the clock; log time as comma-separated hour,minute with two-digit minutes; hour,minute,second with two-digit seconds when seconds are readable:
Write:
1,50
